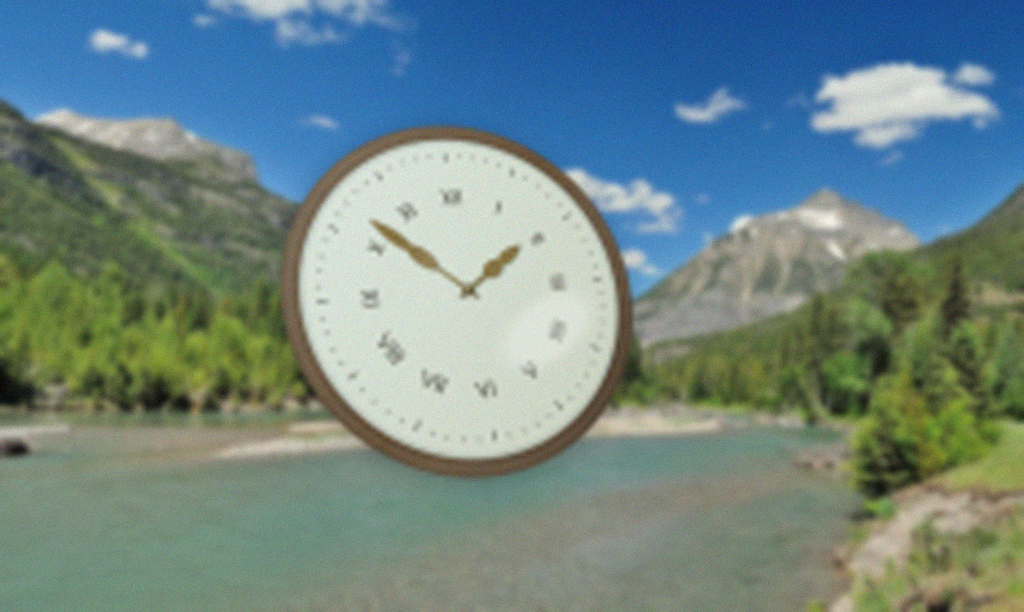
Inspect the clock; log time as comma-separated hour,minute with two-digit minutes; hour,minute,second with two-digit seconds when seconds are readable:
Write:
1,52
